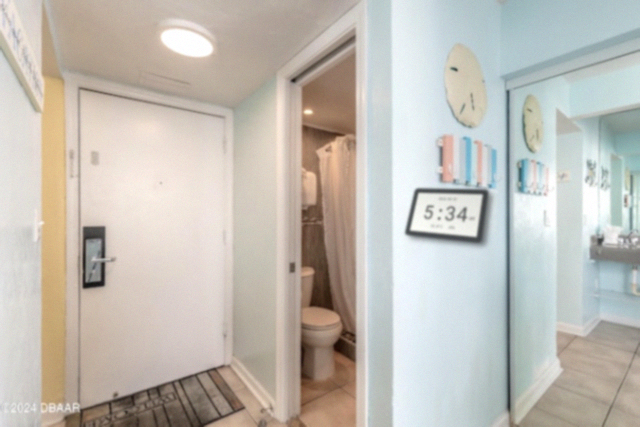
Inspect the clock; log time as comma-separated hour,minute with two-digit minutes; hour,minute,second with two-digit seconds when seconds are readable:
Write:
5,34
